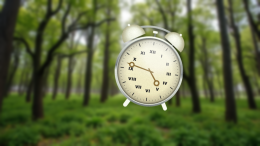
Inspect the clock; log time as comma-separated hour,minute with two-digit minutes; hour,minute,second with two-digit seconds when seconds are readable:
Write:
4,47
